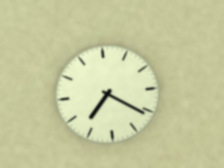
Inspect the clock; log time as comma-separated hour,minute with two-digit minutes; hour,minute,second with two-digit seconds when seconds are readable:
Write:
7,21
